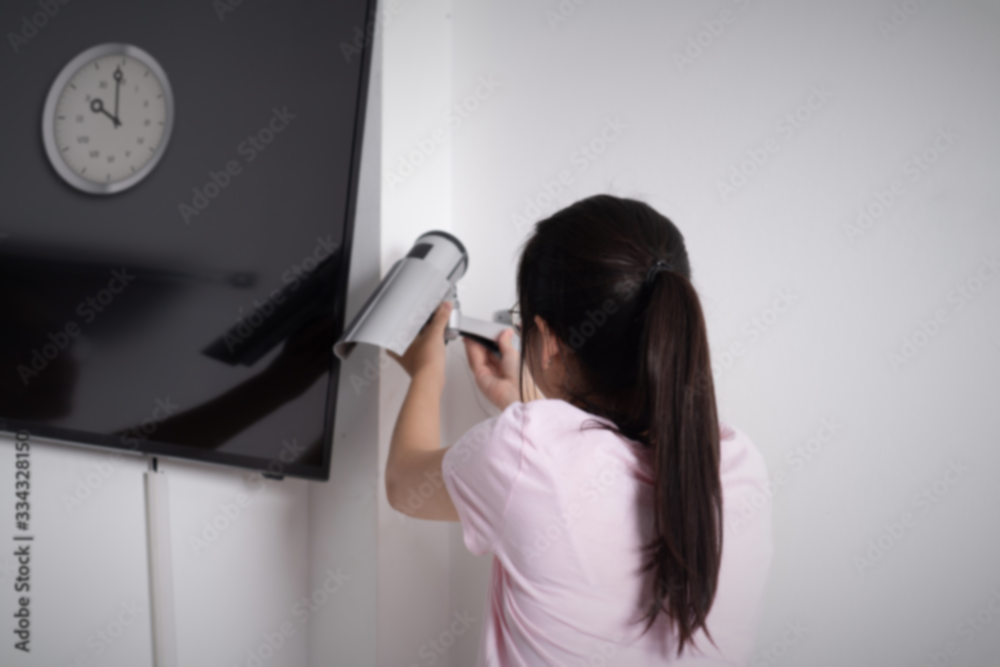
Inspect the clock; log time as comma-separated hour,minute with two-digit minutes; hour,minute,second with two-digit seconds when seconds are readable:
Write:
9,59
